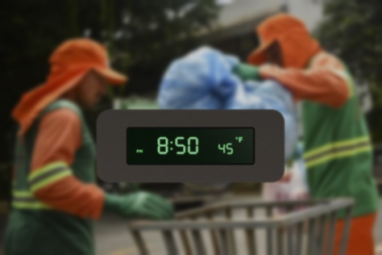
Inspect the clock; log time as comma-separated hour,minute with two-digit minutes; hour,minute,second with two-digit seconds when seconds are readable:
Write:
8,50
